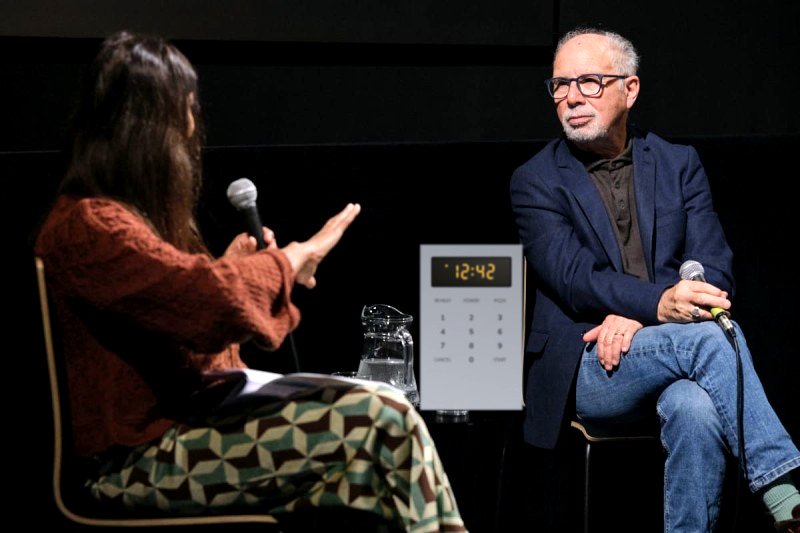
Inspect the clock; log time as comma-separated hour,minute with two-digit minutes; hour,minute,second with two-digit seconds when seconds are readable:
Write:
12,42
